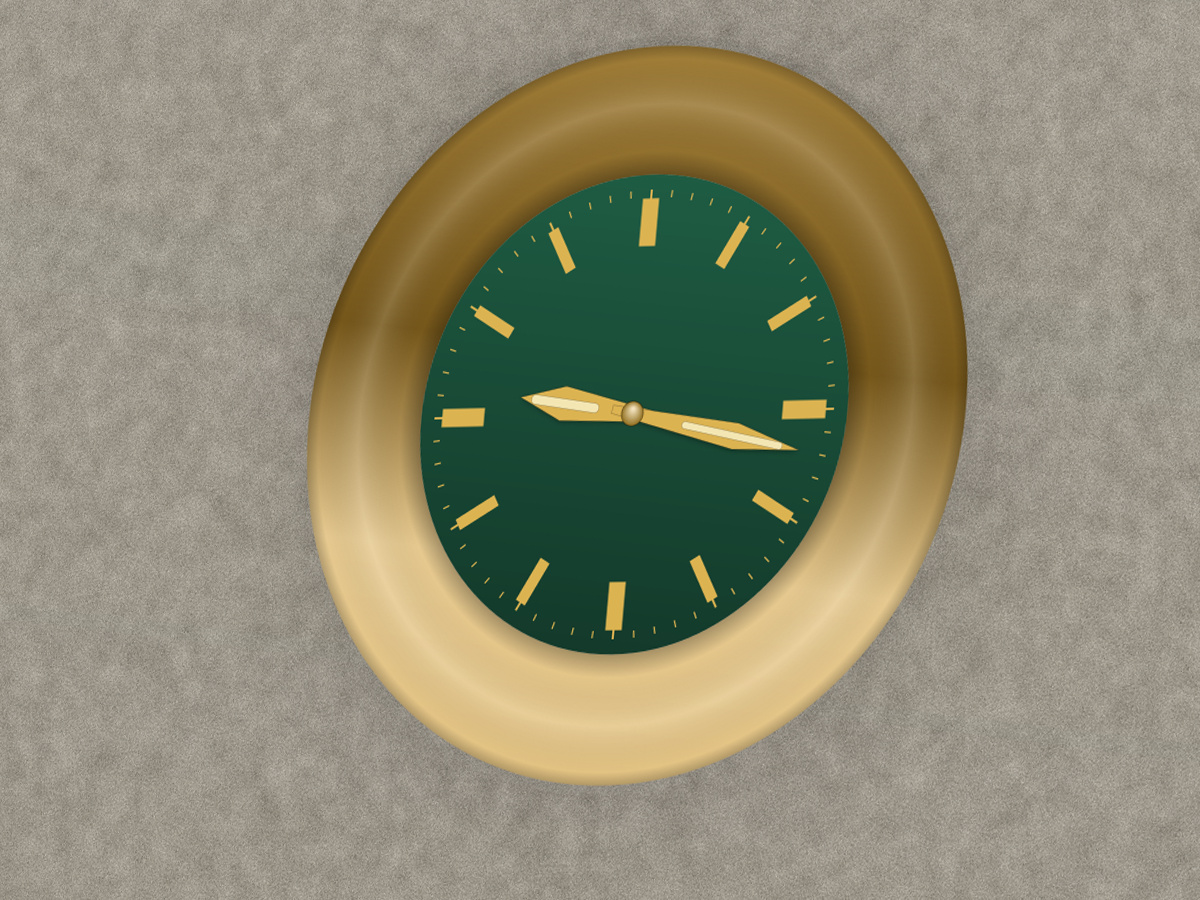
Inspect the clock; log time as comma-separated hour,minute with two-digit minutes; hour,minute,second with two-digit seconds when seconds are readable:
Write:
9,17
